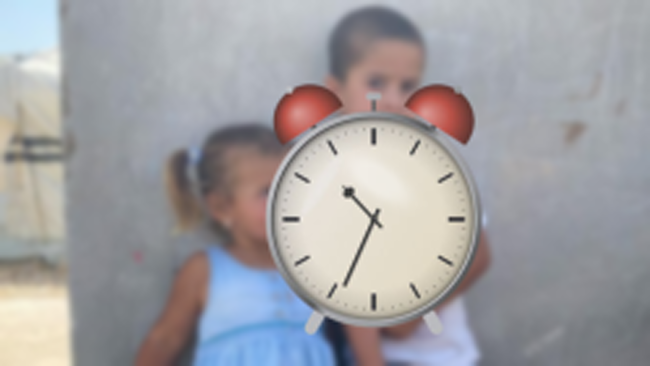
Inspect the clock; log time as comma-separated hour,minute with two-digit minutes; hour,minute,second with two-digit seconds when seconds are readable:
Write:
10,34
